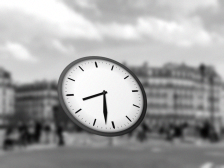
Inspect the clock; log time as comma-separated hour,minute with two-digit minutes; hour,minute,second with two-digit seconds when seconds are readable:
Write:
8,32
